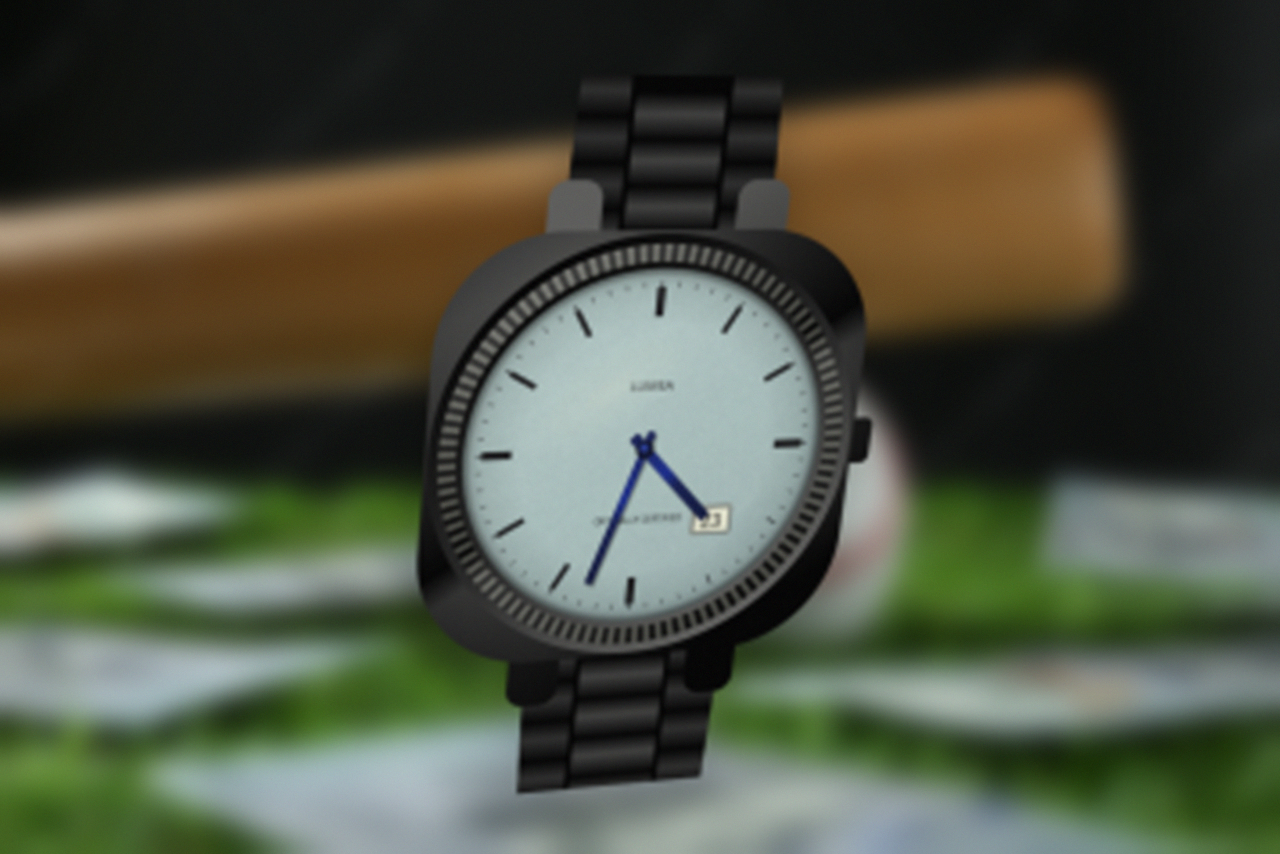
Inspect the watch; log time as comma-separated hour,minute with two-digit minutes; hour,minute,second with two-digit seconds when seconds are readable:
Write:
4,33
